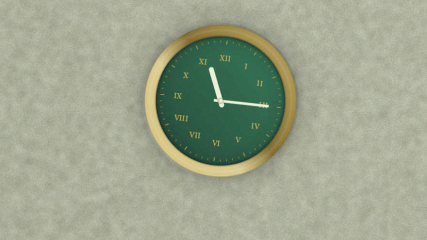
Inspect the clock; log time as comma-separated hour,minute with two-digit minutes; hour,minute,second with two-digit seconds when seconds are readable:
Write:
11,15
